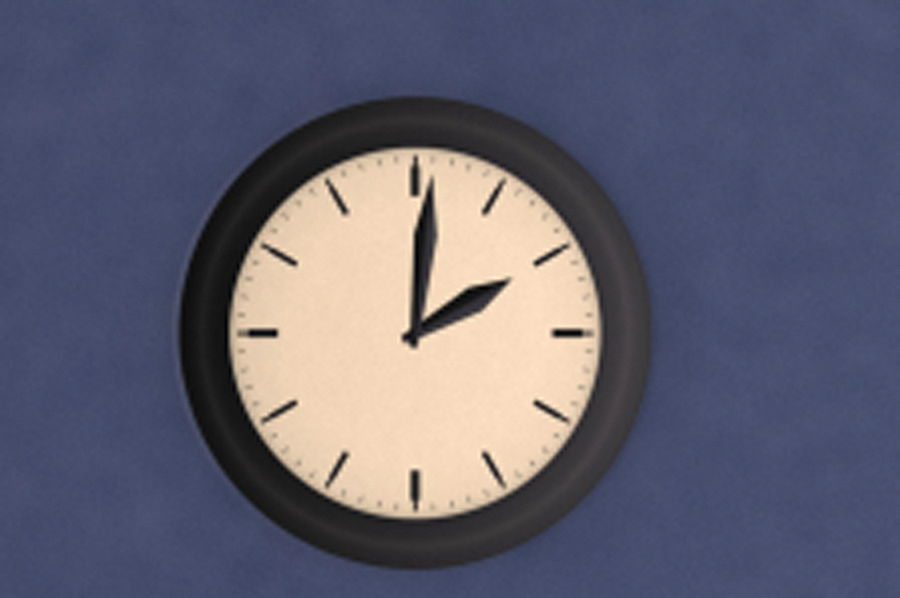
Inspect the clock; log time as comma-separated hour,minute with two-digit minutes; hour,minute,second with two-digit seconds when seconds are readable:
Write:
2,01
